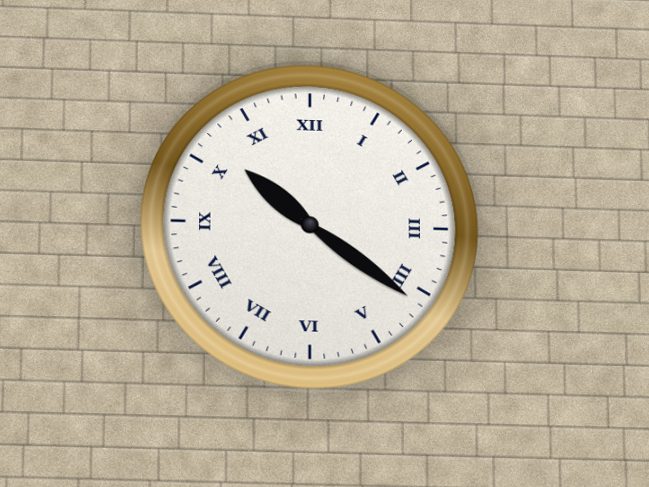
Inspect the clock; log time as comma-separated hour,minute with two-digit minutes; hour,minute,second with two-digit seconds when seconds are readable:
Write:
10,21
